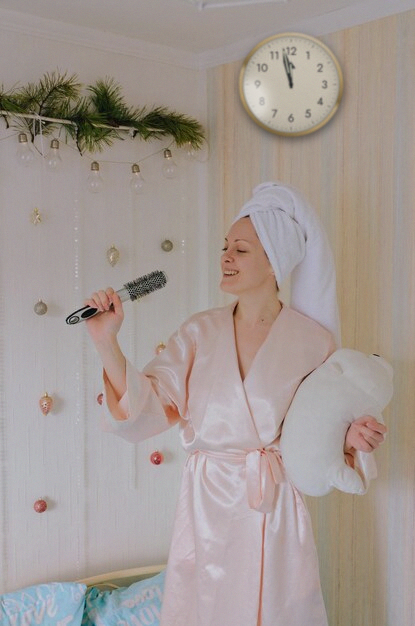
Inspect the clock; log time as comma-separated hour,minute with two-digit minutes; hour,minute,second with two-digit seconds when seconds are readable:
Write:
11,58
